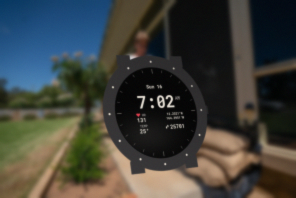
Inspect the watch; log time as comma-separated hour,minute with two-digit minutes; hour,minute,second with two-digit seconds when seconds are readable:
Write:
7,02
